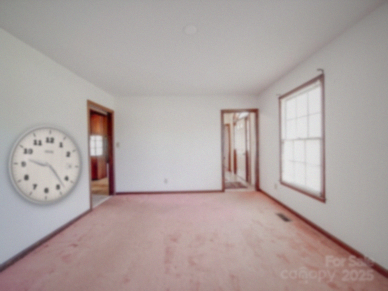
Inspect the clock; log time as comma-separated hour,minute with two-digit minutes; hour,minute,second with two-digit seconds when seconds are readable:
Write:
9,23
